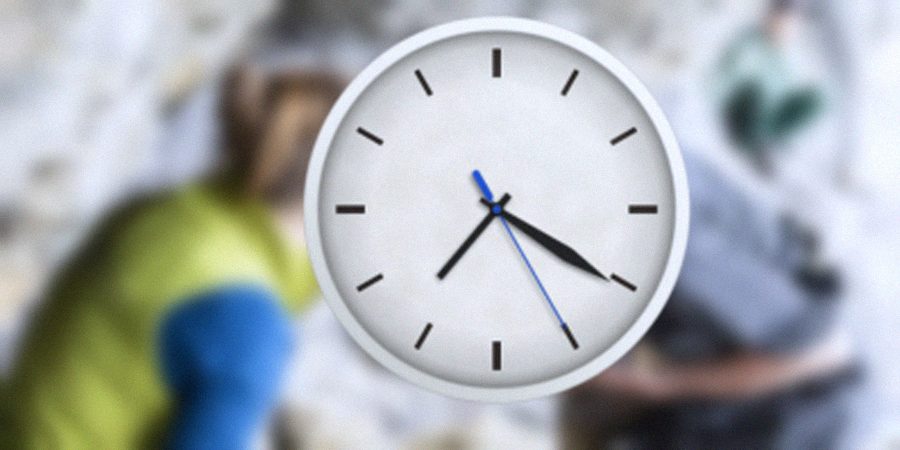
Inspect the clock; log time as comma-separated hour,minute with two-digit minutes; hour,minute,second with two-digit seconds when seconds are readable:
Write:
7,20,25
